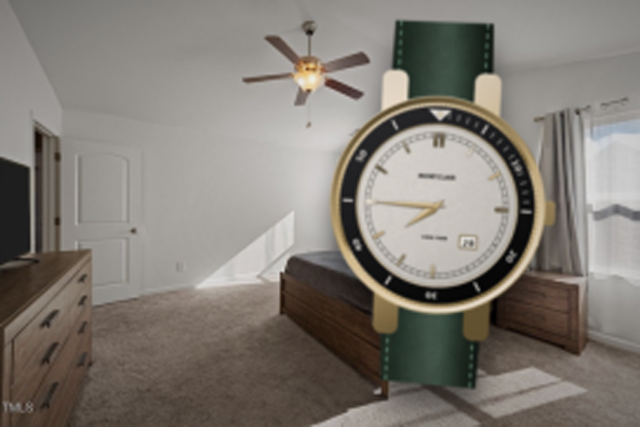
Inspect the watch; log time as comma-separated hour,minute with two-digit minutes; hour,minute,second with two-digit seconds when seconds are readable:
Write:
7,45
